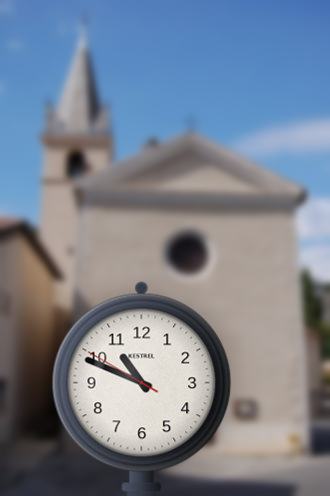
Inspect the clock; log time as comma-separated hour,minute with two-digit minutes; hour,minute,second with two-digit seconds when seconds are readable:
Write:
10,48,50
